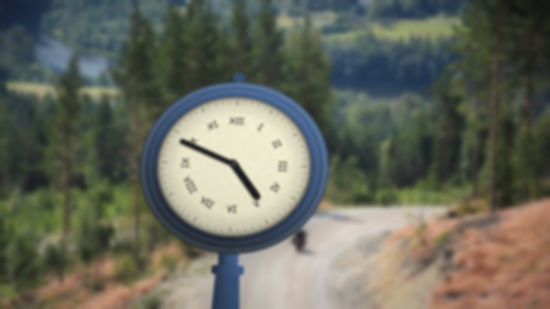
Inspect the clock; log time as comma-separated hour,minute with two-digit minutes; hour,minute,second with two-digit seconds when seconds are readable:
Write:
4,49
